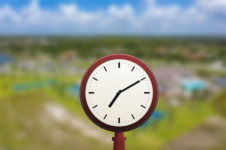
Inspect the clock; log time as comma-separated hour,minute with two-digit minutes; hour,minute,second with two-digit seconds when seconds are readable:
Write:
7,10
